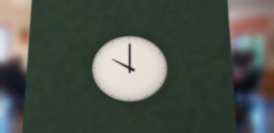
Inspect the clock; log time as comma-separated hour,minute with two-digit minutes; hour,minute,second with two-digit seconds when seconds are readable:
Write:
10,00
